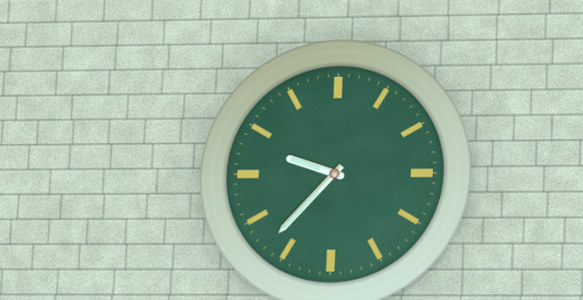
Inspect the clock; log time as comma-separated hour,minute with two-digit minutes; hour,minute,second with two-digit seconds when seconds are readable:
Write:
9,37
